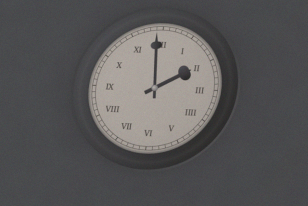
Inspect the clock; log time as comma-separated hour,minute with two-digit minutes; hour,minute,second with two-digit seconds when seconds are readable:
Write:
1,59
